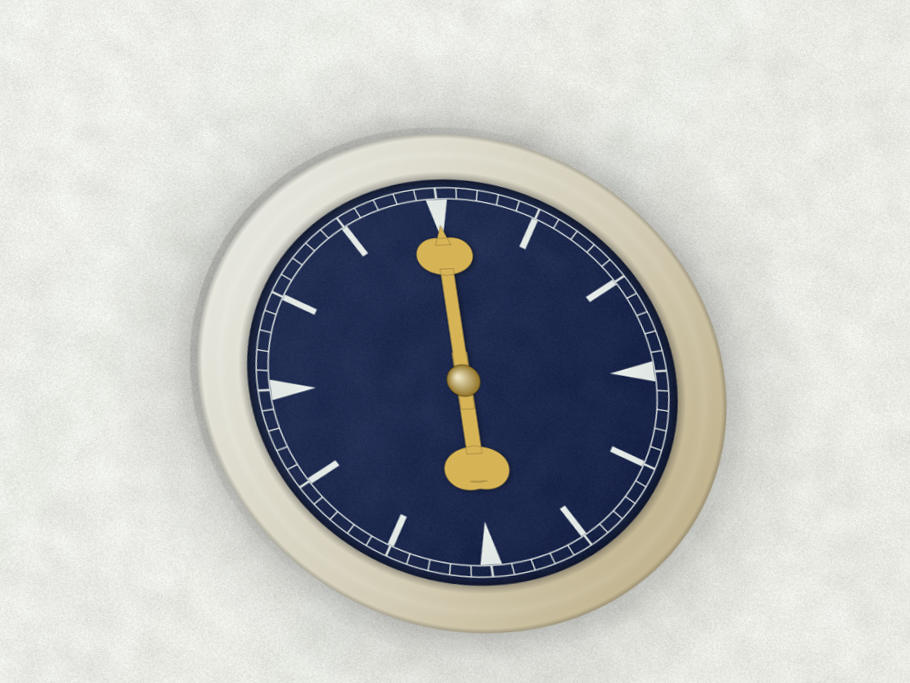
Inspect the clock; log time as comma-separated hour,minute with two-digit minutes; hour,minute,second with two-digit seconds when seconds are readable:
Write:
6,00
